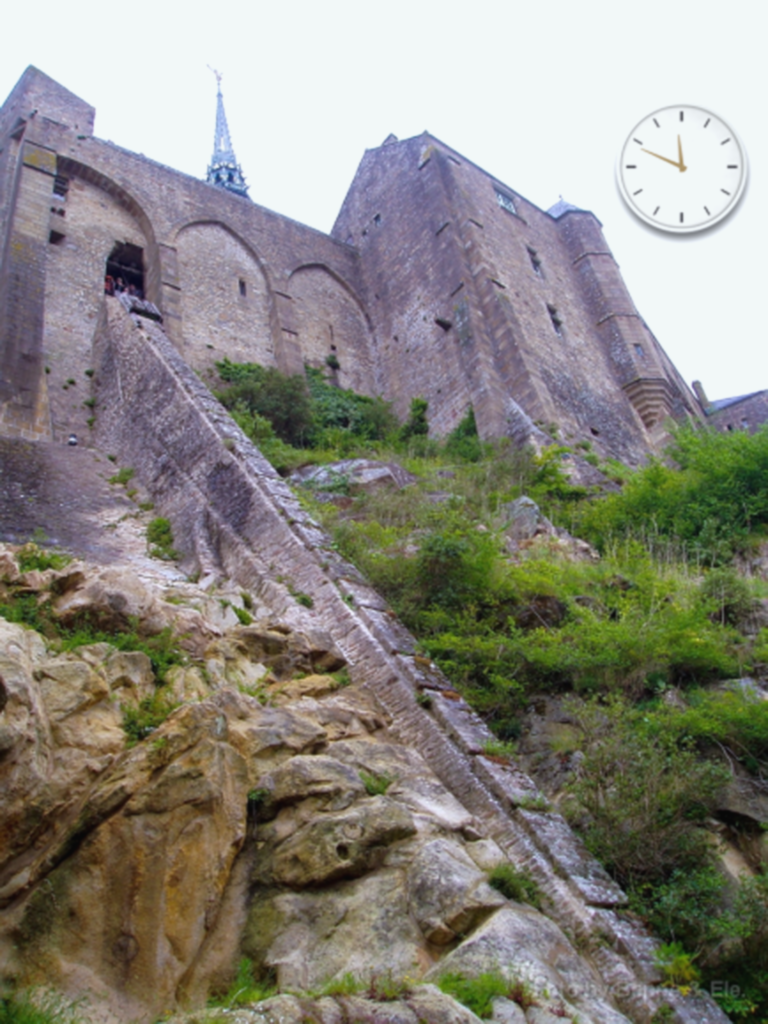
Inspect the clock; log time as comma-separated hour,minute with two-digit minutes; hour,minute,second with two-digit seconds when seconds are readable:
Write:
11,49
